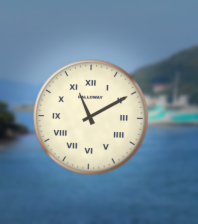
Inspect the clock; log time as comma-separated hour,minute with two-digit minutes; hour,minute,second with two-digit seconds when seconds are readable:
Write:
11,10
